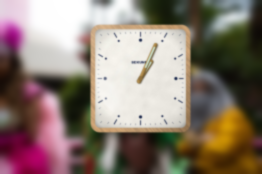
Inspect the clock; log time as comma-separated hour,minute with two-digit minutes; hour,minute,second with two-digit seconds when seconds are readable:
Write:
1,04
